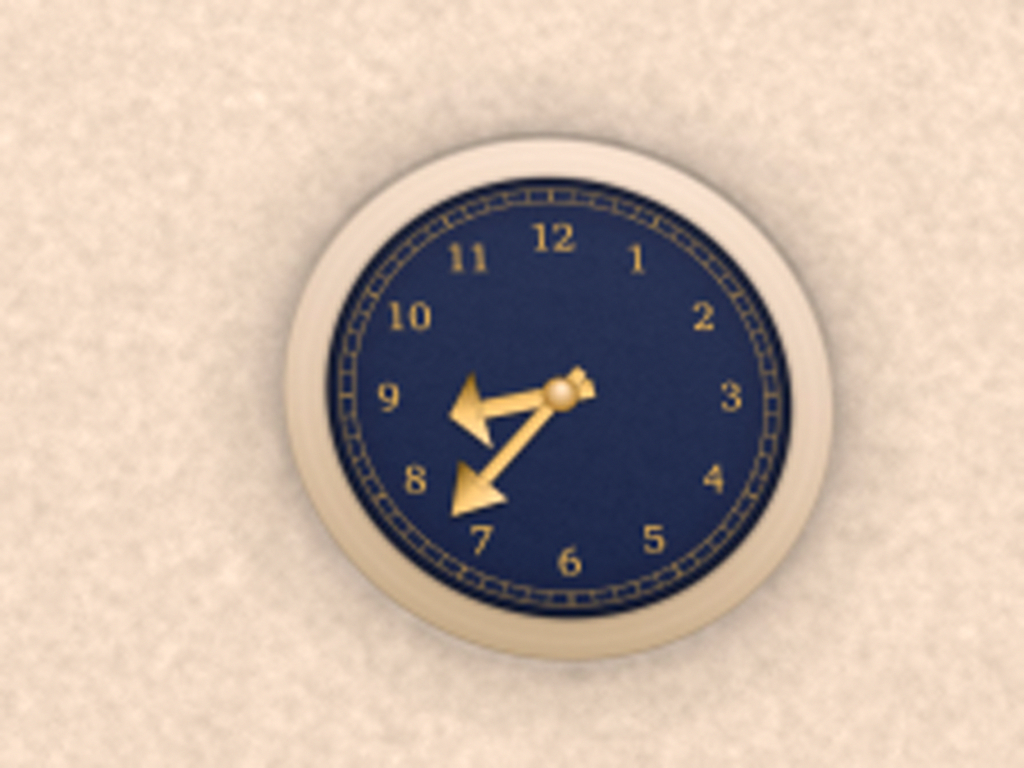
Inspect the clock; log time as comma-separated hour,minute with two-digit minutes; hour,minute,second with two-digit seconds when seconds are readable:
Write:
8,37
